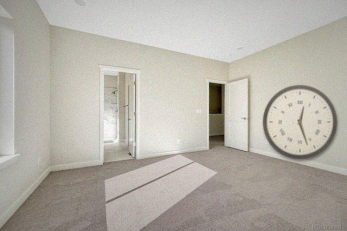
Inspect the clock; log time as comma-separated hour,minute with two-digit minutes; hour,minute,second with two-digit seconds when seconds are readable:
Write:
12,27
